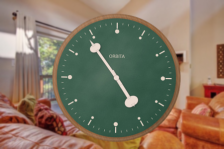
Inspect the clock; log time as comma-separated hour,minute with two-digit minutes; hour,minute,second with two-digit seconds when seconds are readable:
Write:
4,54
